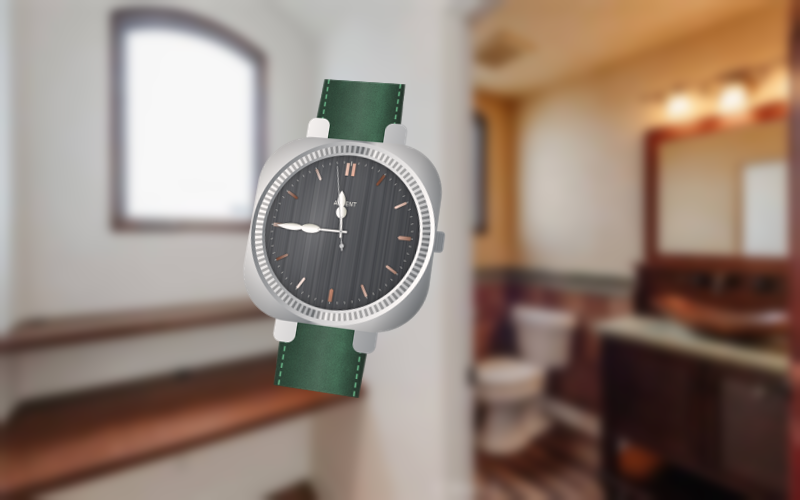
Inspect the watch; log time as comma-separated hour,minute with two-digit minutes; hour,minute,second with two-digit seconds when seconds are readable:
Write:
11,44,58
